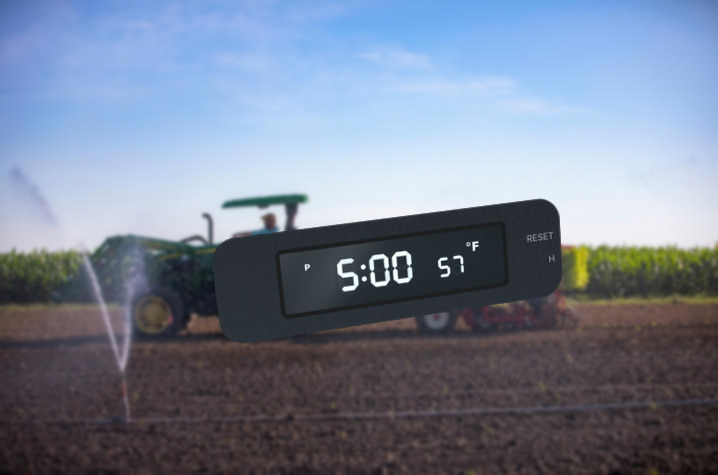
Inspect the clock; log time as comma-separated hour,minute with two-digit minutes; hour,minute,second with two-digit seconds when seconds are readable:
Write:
5,00
